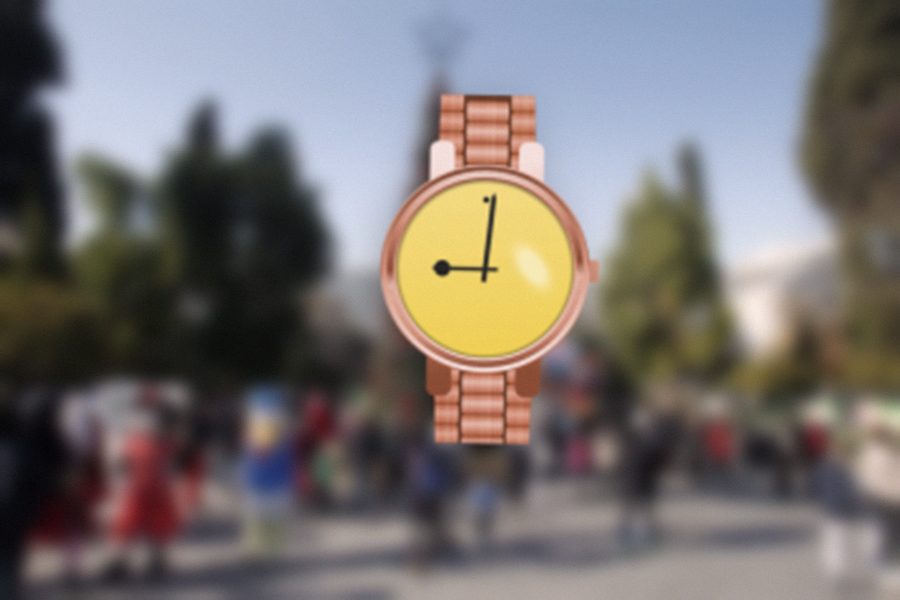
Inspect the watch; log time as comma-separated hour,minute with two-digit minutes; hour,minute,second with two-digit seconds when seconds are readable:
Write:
9,01
